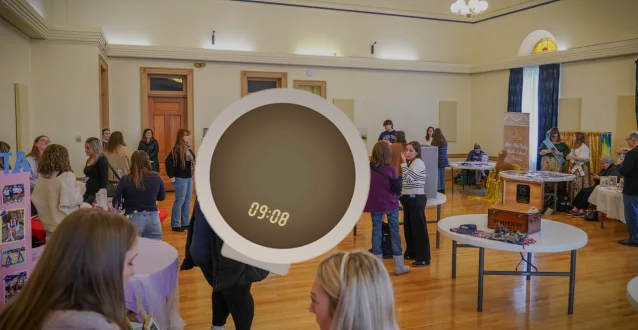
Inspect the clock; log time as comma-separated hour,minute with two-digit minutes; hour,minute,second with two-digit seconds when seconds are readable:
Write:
9,08
